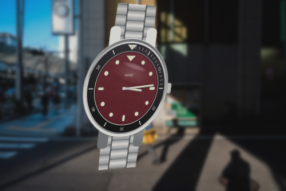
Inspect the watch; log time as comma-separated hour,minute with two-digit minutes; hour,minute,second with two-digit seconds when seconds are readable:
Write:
3,14
